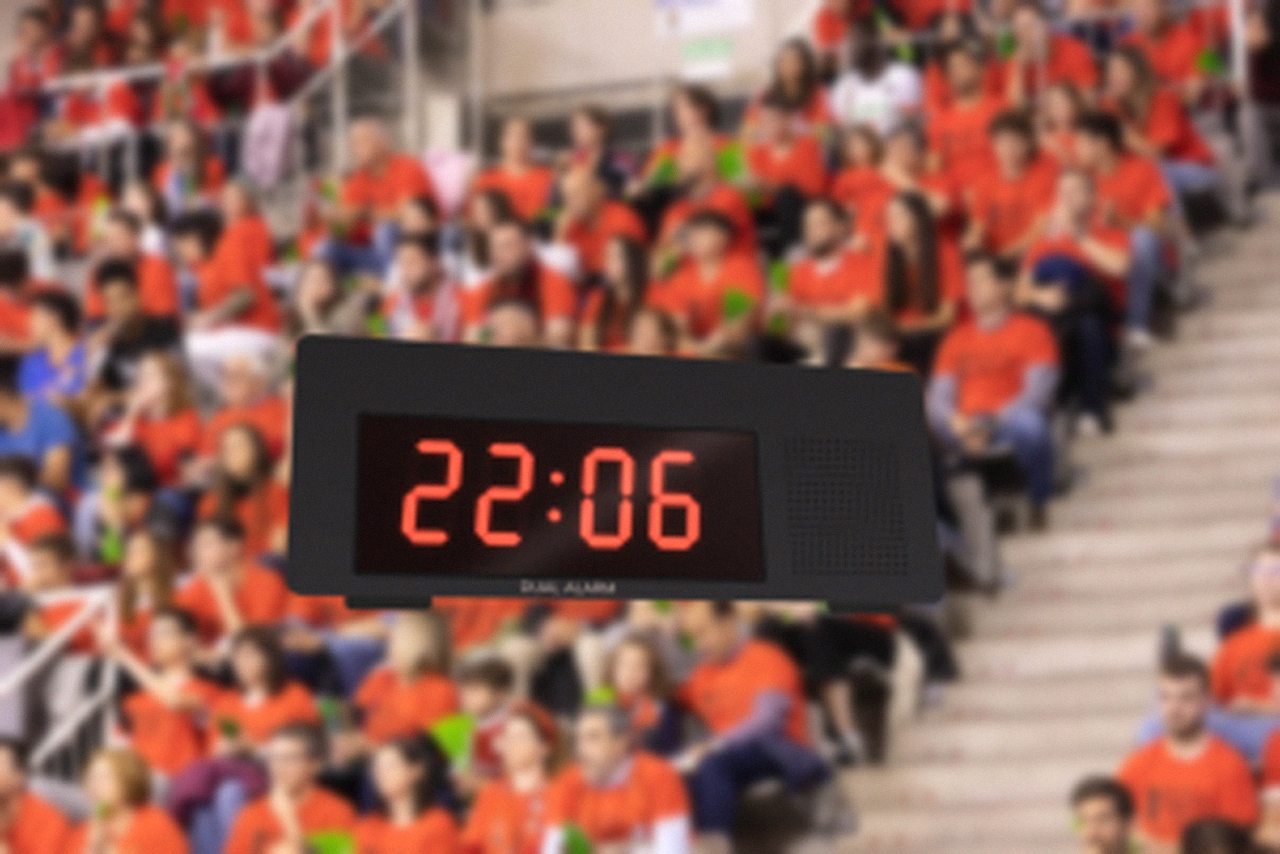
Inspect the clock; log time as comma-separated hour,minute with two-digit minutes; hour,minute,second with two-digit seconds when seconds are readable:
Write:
22,06
